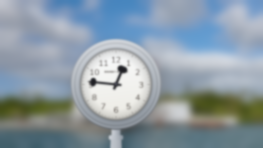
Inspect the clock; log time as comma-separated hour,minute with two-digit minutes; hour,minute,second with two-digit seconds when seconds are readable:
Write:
12,46
